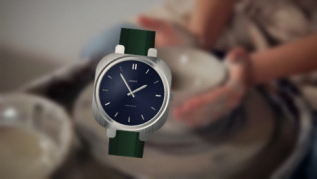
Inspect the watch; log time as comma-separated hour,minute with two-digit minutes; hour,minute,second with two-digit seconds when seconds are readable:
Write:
1,54
